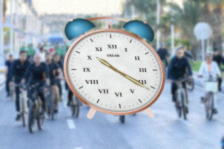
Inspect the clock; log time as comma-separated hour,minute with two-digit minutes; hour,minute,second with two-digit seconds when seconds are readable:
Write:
10,21
